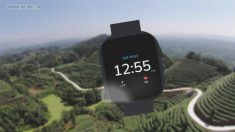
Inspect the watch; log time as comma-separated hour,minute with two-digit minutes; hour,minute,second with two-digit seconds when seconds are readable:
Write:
12,55
